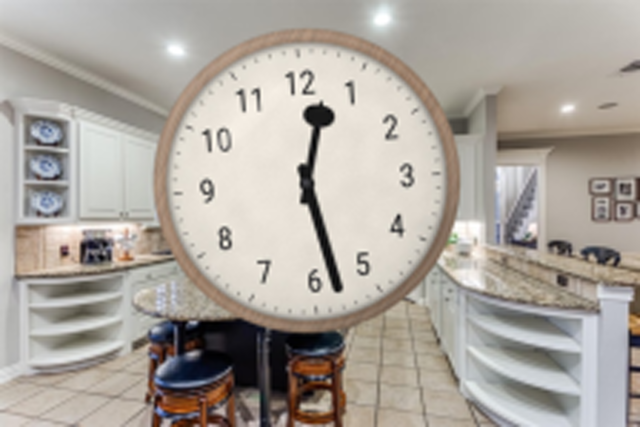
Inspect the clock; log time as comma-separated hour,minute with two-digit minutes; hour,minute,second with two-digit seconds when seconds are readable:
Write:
12,28
